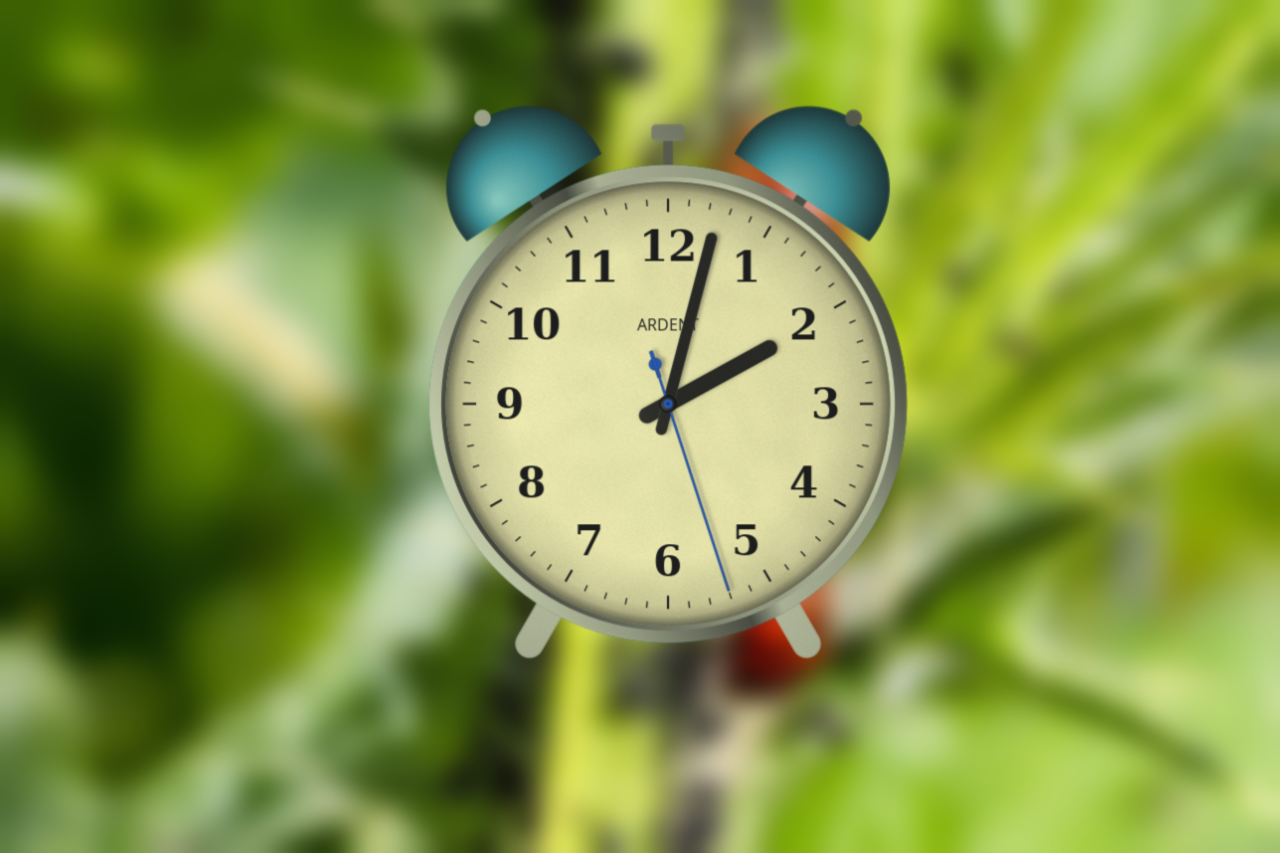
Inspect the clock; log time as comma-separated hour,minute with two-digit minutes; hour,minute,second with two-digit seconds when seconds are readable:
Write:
2,02,27
